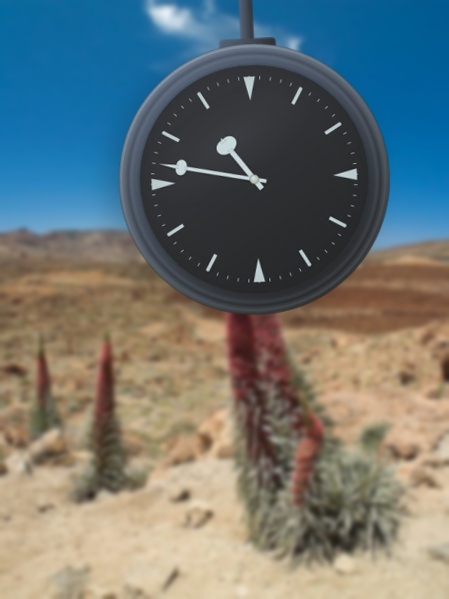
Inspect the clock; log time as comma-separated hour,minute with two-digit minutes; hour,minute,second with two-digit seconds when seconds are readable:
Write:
10,47
